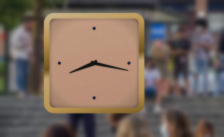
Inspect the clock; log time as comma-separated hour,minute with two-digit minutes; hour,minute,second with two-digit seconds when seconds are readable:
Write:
8,17
